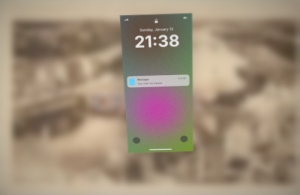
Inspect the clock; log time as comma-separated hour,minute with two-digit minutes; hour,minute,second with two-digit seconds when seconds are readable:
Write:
21,38
